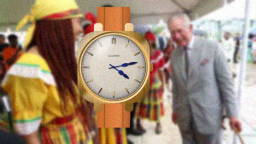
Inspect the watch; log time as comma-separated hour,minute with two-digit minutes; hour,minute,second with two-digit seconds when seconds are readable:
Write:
4,13
